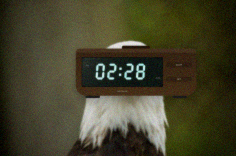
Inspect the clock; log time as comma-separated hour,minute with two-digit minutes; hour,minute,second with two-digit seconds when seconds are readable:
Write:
2,28
